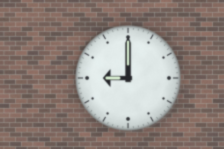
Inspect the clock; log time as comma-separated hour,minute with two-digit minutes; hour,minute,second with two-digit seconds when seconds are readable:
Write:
9,00
